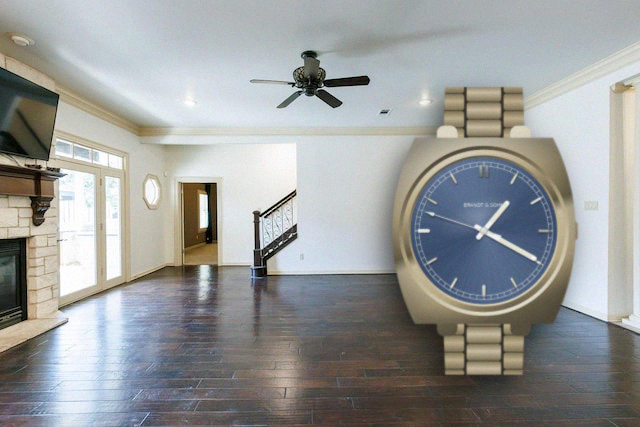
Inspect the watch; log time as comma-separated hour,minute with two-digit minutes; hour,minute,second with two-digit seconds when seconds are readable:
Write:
1,19,48
